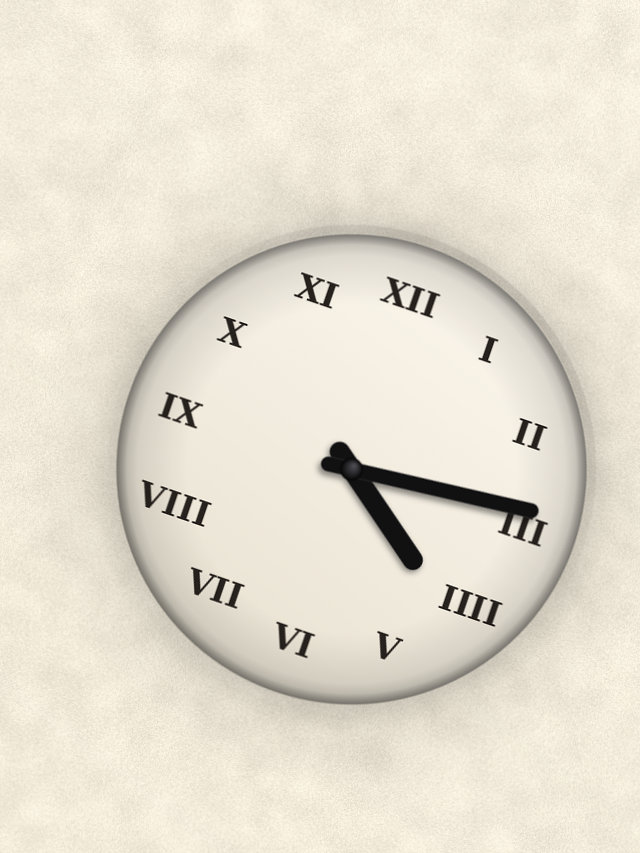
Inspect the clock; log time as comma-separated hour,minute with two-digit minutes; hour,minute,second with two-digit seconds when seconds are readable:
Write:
4,14
